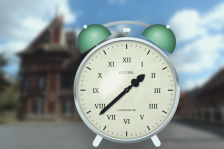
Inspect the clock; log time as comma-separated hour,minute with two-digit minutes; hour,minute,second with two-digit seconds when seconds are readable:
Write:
1,38
